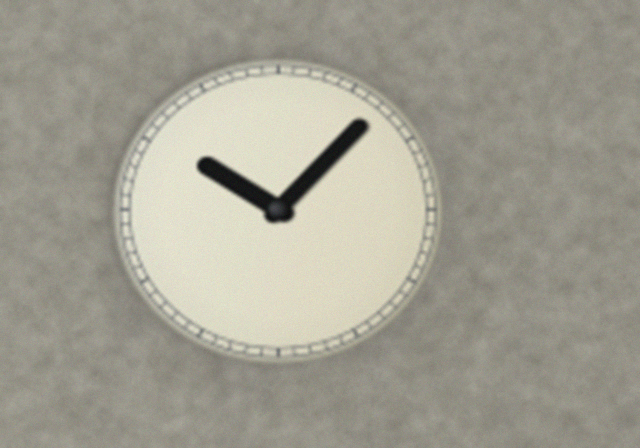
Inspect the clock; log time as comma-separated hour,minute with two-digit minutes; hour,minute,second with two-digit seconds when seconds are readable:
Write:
10,07
